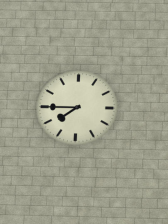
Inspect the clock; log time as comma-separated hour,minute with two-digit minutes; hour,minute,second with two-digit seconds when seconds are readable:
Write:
7,45
